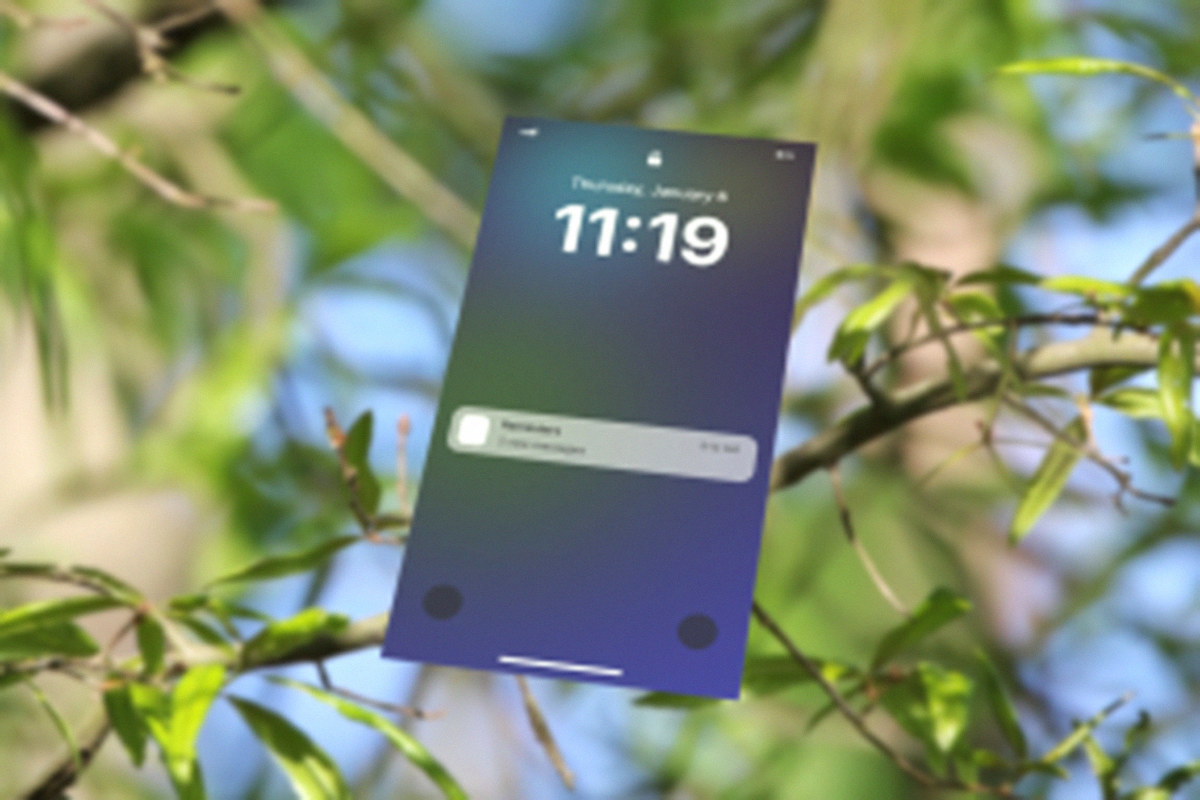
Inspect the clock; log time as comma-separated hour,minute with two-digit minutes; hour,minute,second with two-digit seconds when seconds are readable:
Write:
11,19
